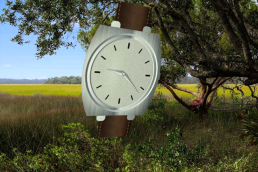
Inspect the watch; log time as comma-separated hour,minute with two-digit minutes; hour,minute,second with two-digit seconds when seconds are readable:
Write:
9,22
